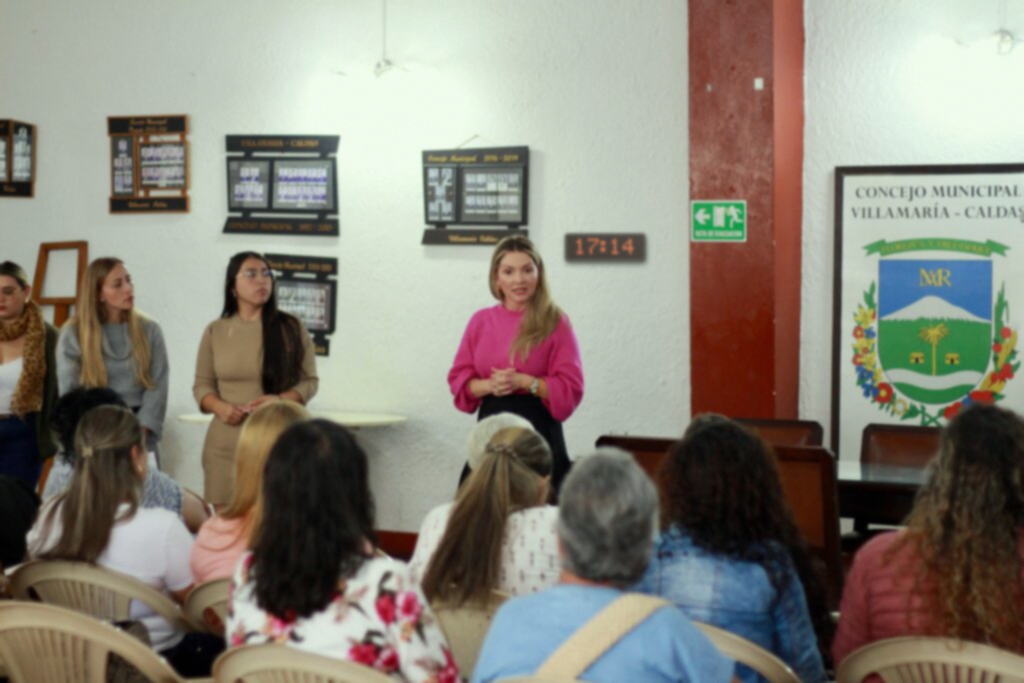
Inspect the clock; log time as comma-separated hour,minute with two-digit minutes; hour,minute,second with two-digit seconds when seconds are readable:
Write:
17,14
